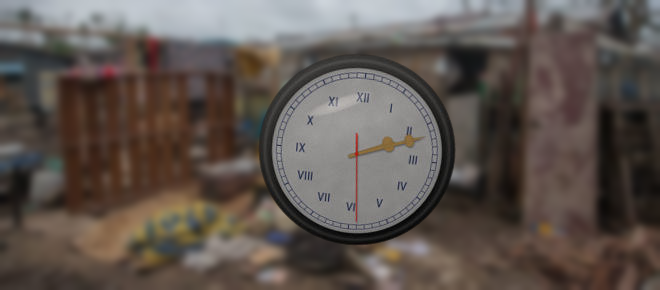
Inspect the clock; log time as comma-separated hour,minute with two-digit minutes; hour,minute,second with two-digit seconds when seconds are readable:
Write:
2,11,29
